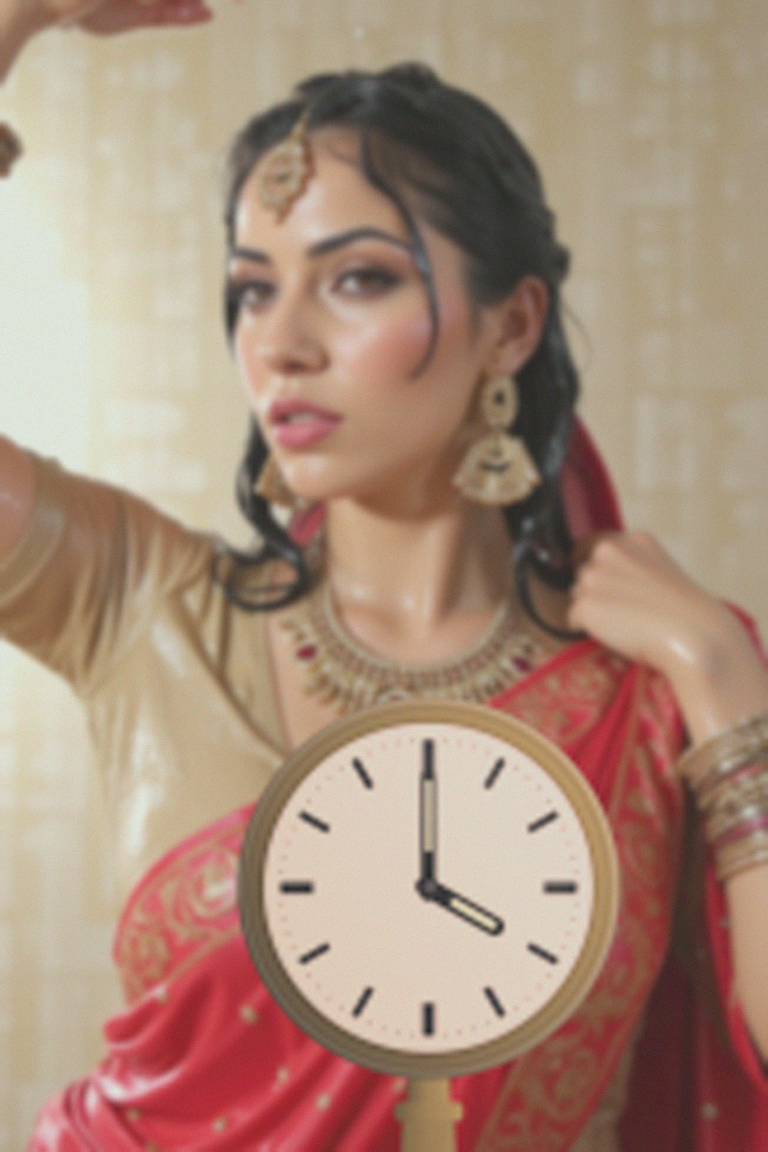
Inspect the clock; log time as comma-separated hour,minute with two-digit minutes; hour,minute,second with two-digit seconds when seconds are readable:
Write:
4,00
